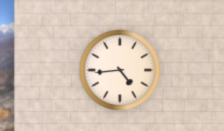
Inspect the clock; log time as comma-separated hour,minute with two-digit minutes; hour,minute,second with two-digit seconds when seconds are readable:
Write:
4,44
